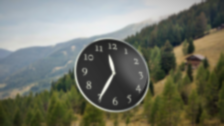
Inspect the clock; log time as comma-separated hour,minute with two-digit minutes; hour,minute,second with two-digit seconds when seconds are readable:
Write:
11,35
